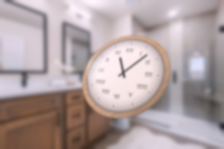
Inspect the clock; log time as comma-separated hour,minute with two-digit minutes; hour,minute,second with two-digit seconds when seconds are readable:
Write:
11,07
